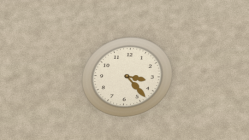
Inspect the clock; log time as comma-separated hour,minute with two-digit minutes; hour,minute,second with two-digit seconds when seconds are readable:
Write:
3,23
